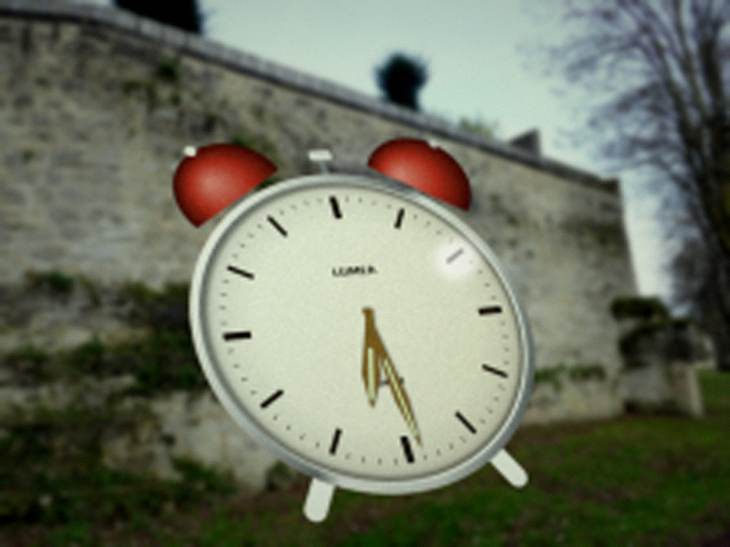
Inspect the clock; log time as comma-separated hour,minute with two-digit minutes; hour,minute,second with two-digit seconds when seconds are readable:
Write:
6,29
